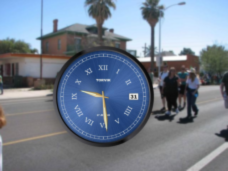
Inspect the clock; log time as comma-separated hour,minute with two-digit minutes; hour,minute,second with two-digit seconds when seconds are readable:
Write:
9,29
